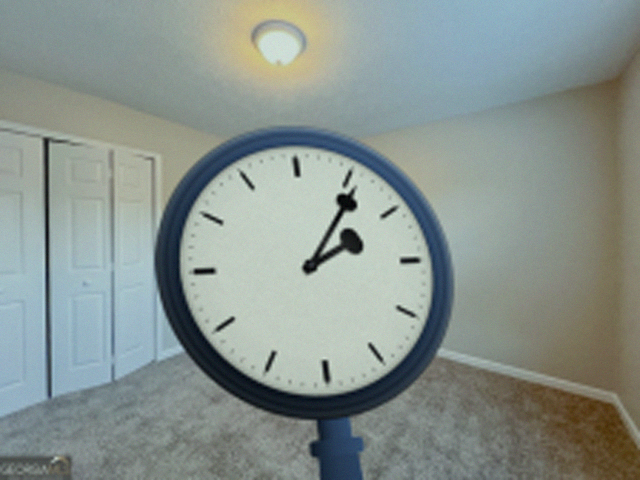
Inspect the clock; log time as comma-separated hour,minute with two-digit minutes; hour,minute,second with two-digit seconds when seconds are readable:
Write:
2,06
